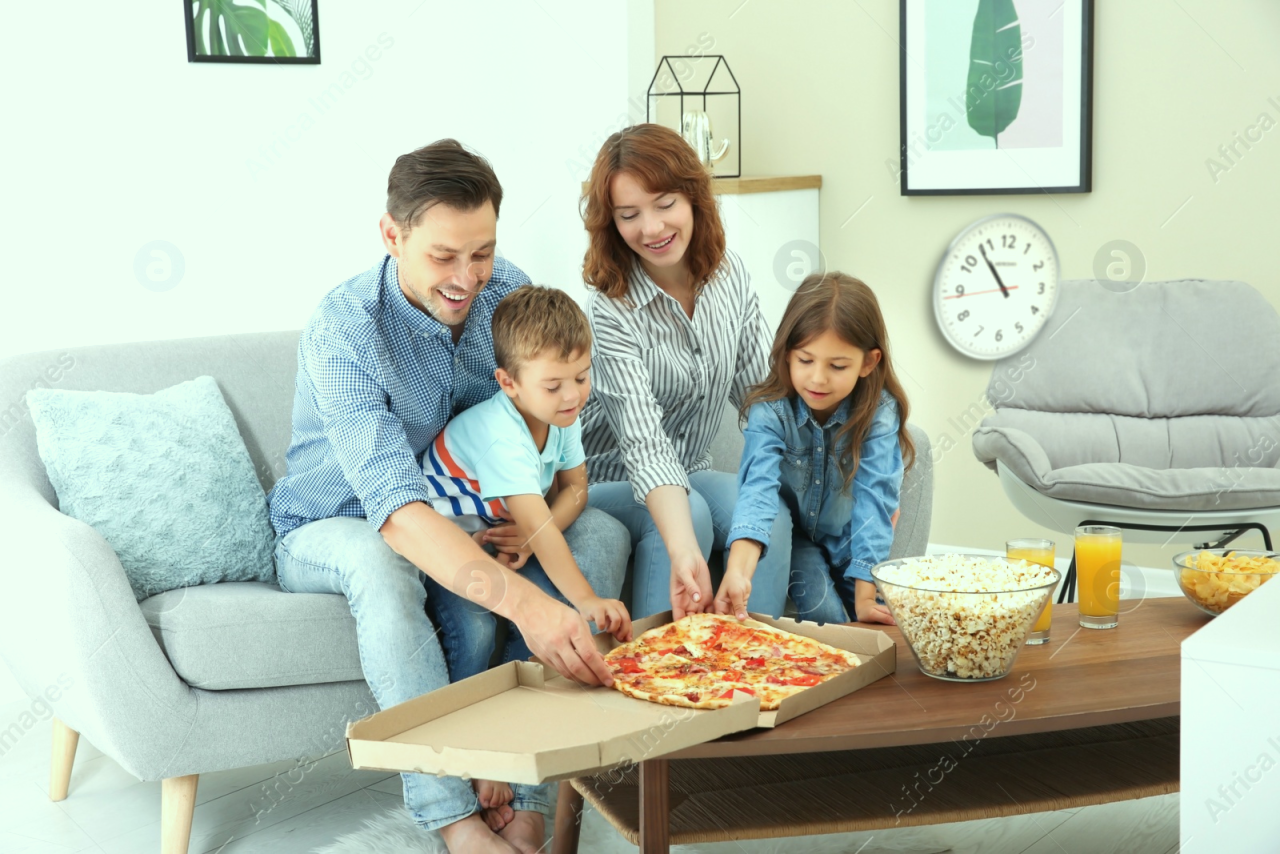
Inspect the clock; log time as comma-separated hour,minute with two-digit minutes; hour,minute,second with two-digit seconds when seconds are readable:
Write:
10,53,44
